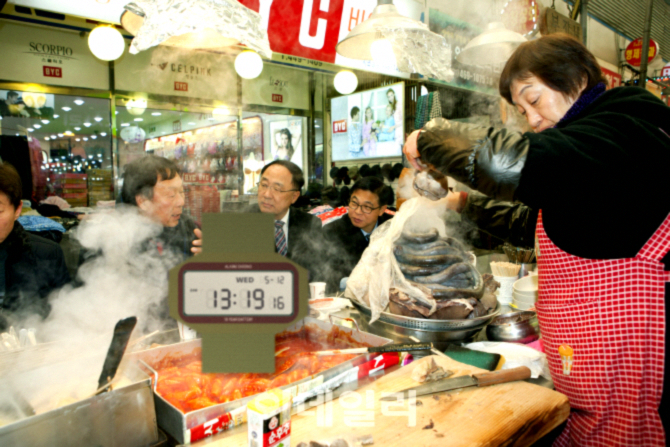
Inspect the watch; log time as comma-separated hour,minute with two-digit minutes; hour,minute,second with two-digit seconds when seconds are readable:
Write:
13,19,16
